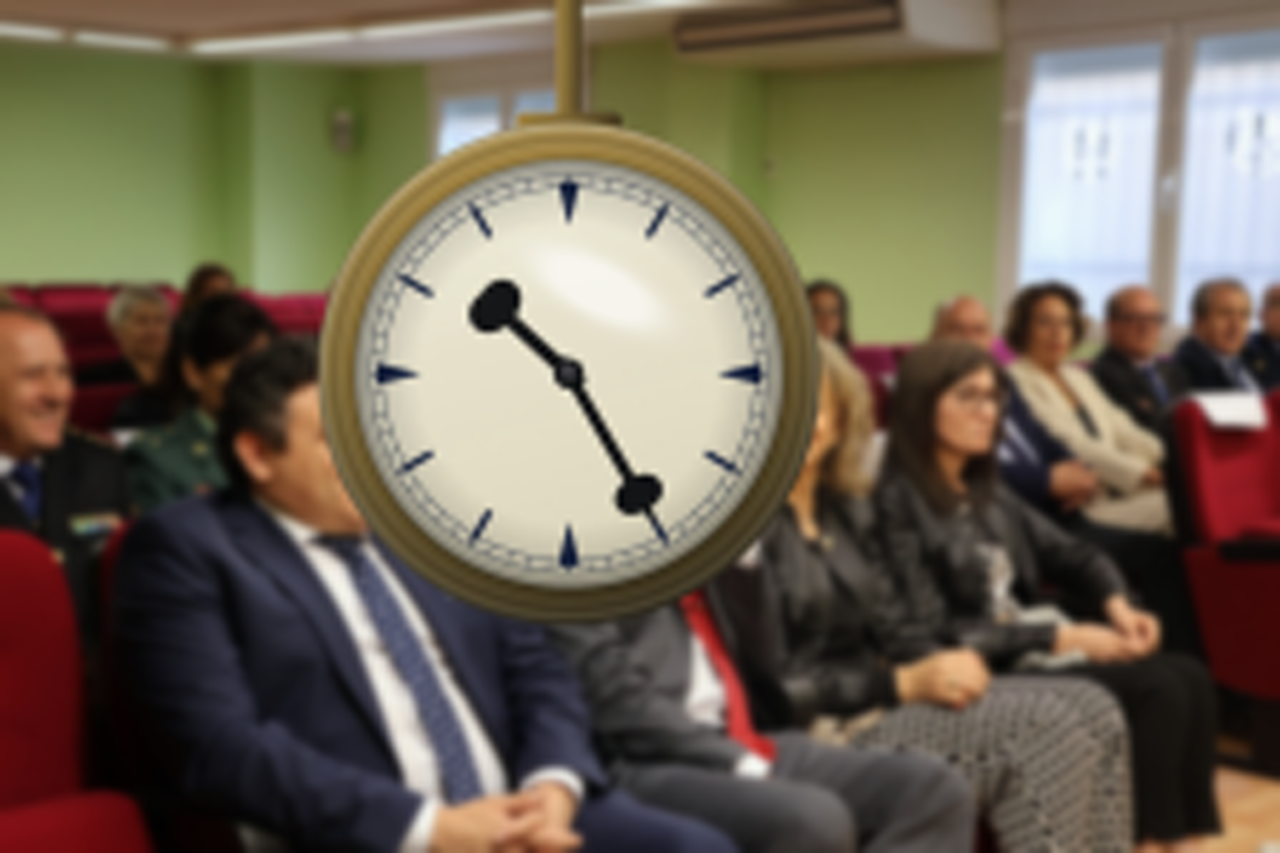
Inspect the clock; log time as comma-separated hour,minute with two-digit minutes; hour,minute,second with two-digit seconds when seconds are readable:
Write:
10,25
